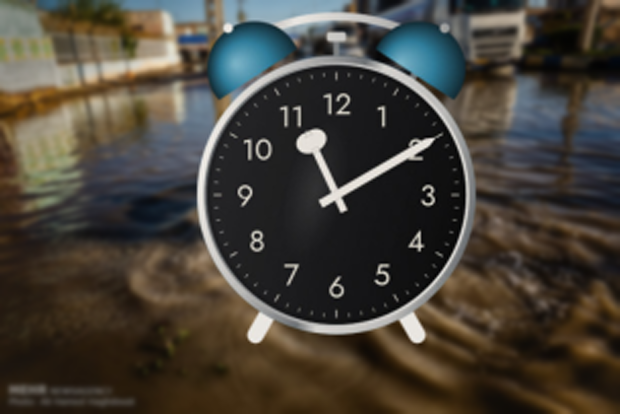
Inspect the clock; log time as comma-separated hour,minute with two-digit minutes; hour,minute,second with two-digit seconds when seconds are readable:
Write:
11,10
